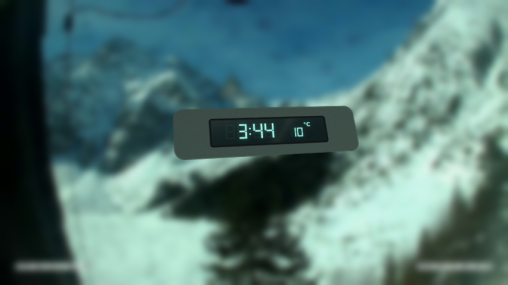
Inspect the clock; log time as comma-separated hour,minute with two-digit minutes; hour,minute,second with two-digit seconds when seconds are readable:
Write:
3,44
